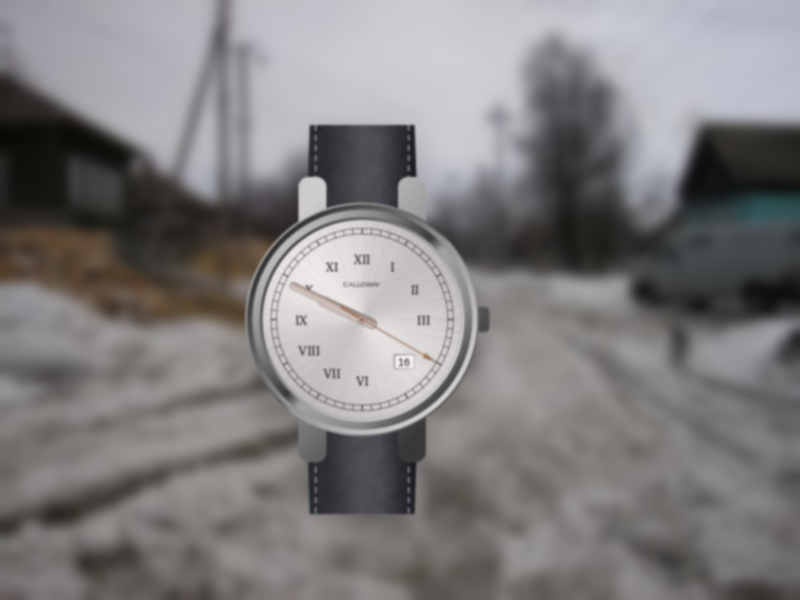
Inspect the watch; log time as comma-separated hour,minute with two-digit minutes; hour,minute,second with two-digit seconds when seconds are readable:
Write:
9,49,20
